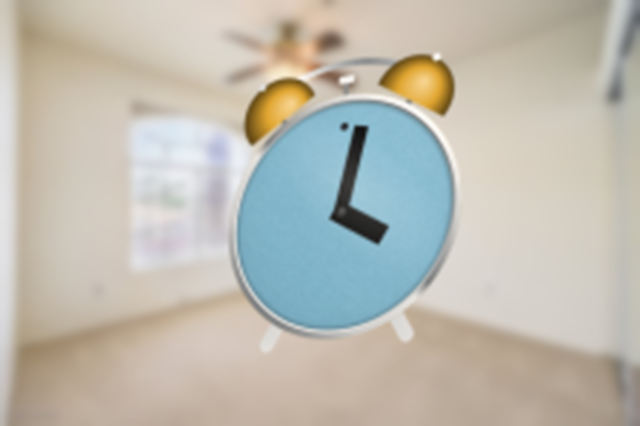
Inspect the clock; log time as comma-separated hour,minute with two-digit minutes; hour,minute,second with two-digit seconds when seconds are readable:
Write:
4,02
